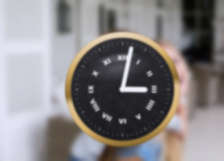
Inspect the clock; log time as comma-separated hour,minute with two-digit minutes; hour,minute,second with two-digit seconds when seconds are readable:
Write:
3,02
